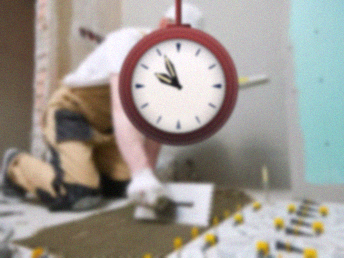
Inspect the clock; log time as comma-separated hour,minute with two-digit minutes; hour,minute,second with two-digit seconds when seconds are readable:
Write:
9,56
